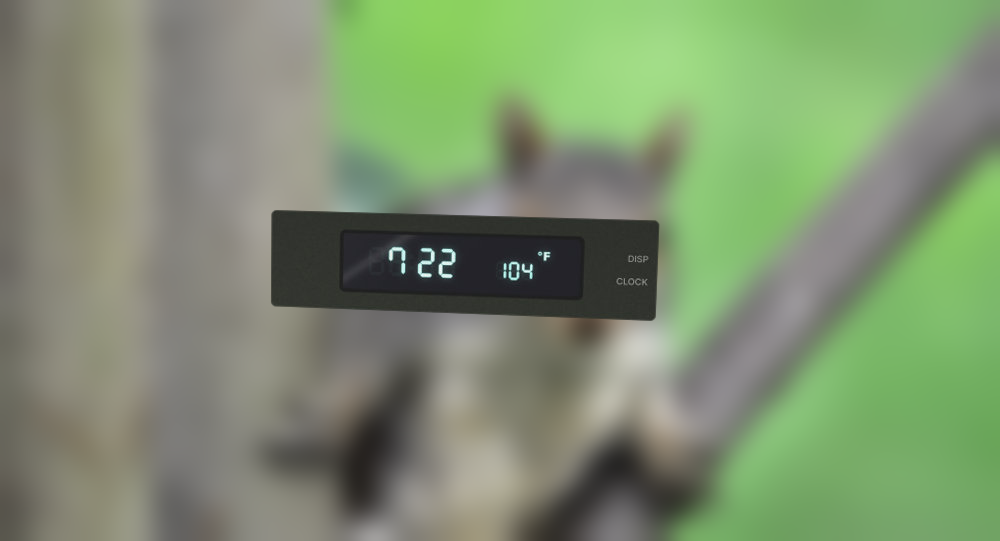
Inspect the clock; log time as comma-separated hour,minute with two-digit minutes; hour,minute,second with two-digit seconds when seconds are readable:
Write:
7,22
